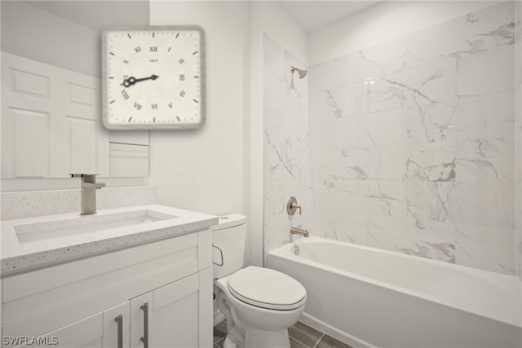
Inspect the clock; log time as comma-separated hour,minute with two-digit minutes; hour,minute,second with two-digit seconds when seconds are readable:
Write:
8,43
